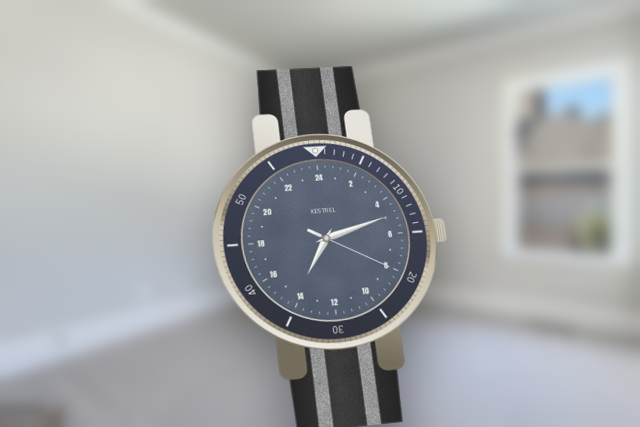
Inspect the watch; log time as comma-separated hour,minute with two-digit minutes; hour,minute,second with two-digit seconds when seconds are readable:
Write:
14,12,20
